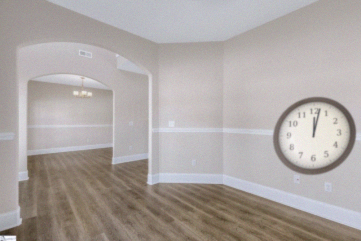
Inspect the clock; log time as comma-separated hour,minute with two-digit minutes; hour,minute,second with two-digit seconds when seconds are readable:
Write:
12,02
